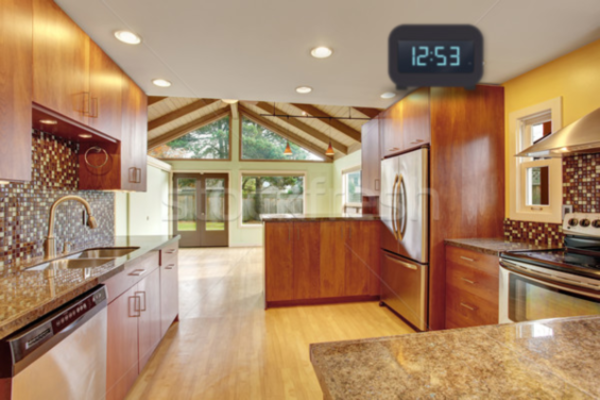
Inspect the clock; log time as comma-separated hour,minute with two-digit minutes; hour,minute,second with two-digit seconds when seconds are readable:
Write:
12,53
